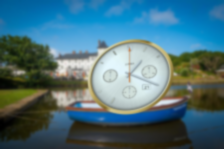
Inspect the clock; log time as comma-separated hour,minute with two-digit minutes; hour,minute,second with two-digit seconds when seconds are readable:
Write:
1,20
